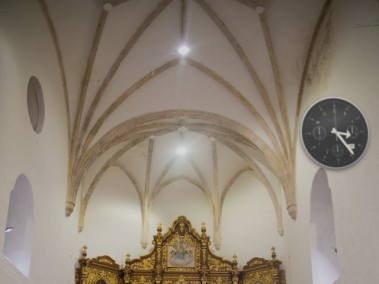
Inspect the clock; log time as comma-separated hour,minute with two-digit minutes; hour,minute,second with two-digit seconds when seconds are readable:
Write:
3,24
